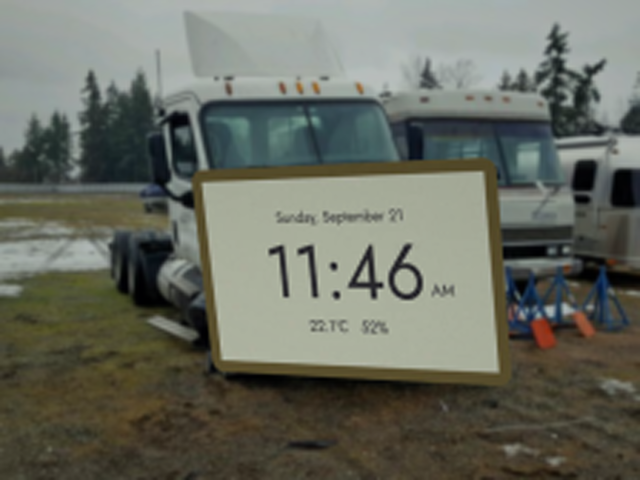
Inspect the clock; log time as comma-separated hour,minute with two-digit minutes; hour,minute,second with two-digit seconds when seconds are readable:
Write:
11,46
